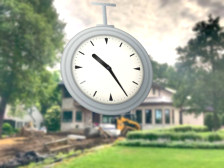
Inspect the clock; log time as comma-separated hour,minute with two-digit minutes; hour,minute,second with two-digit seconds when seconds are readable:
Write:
10,25
